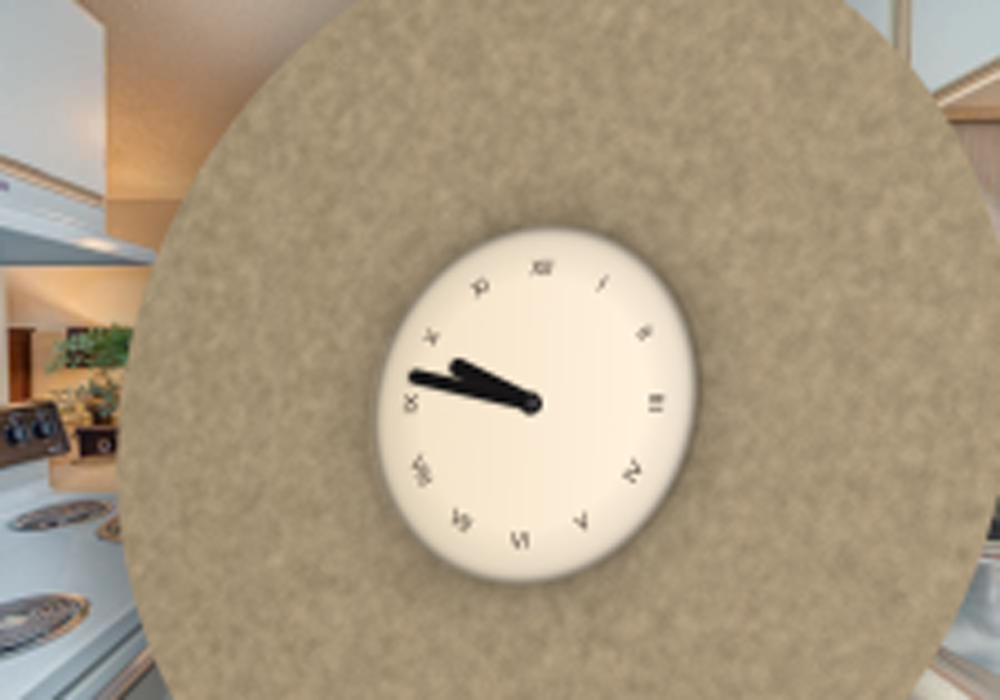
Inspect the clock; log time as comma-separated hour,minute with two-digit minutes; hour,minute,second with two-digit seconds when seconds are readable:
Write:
9,47
